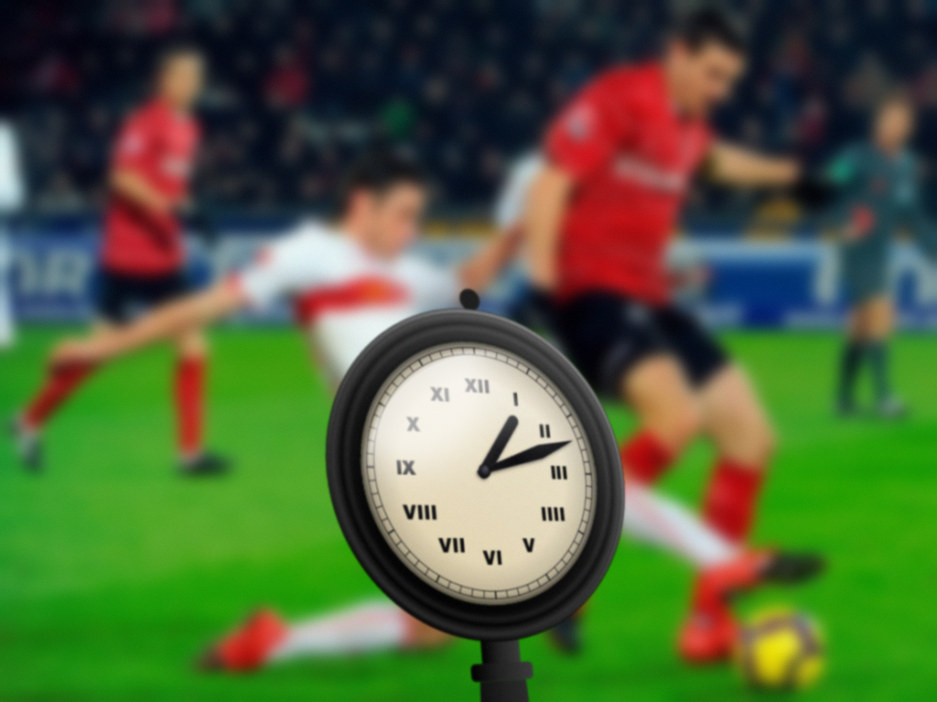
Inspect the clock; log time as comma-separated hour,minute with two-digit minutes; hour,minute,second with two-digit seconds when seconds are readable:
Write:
1,12
